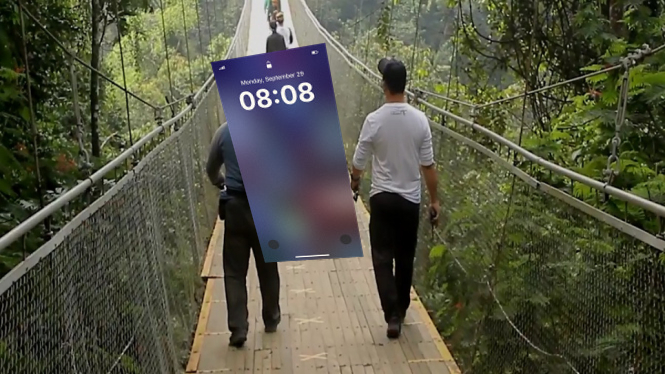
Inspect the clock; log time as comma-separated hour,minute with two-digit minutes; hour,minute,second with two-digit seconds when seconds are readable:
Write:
8,08
